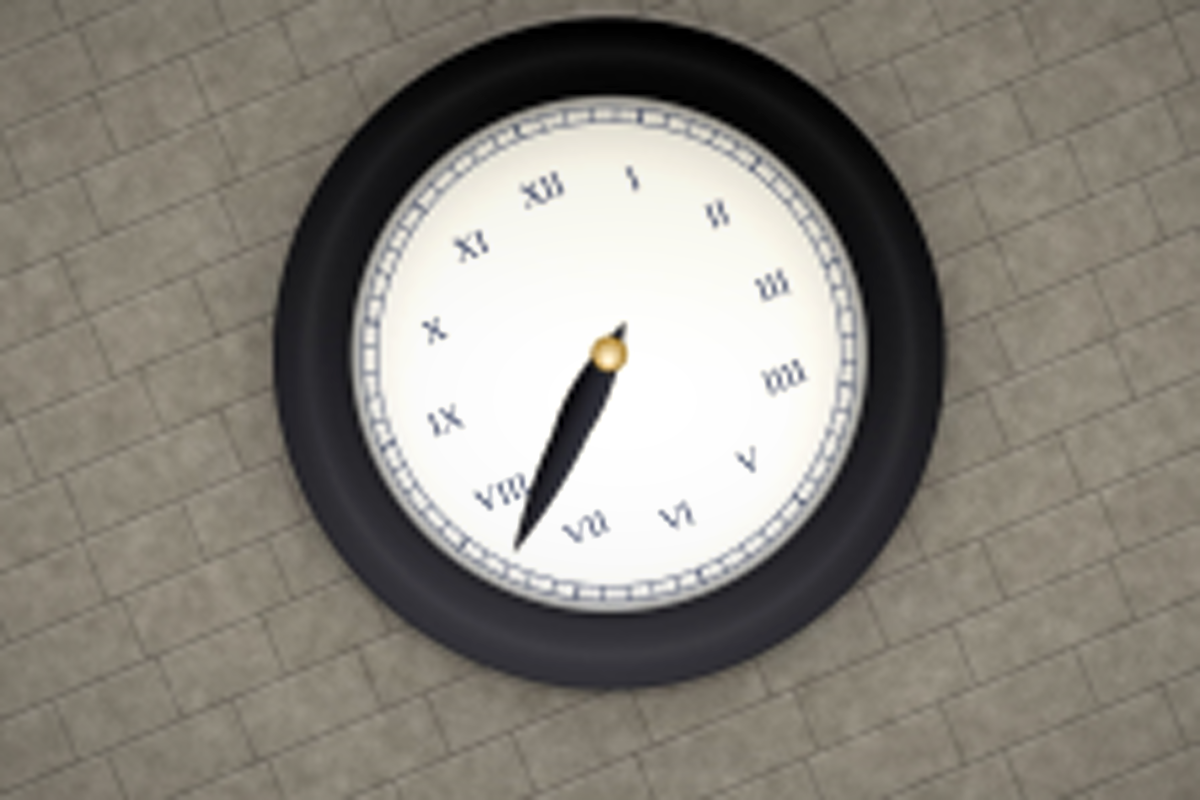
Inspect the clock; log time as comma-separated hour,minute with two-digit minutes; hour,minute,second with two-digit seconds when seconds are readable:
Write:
7,38
